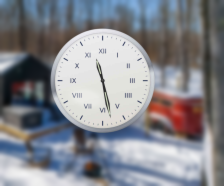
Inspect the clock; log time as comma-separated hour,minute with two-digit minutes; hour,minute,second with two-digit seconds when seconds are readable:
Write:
11,28
